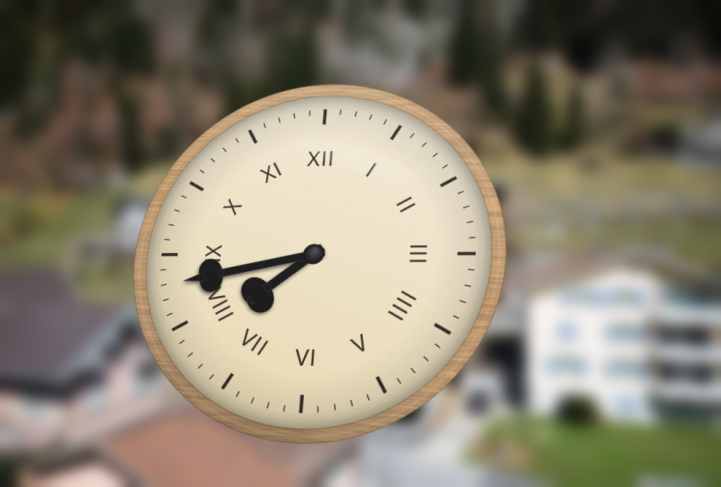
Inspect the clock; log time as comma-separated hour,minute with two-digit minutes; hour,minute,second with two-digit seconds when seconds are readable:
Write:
7,43
